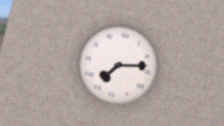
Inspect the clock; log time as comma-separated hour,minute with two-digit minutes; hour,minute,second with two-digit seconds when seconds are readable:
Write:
7,13
